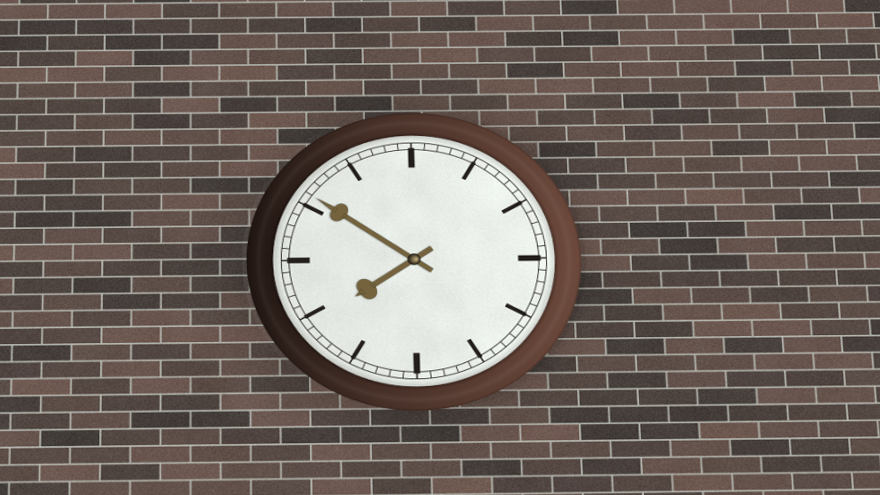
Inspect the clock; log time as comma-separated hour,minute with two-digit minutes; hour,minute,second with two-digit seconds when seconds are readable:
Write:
7,51
